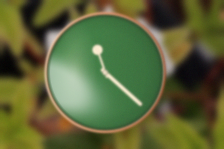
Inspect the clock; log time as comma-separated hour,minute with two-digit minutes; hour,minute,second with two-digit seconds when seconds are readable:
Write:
11,22
